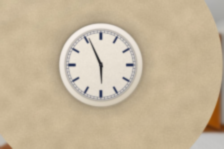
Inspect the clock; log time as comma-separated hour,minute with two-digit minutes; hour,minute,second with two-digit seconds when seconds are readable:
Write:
5,56
